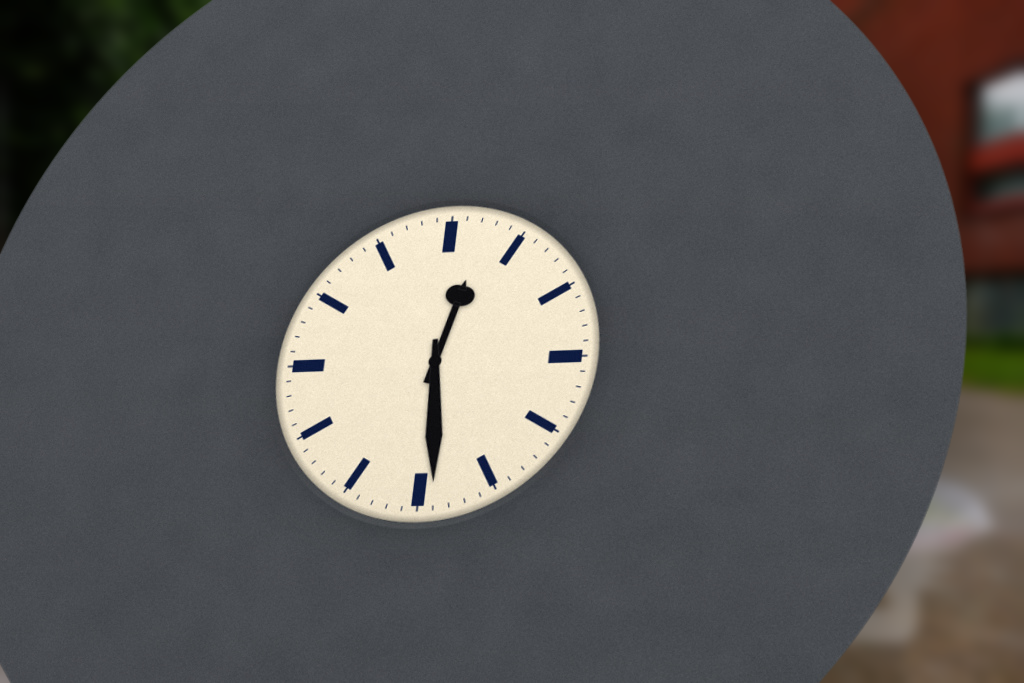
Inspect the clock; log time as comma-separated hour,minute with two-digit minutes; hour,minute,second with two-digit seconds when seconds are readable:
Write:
12,29
